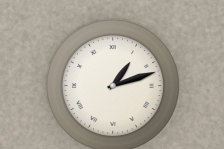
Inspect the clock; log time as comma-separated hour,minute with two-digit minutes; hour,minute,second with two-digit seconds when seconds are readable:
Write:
1,12
